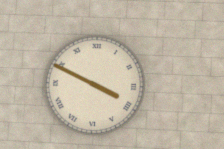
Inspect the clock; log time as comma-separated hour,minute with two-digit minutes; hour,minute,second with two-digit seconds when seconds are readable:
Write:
3,49
